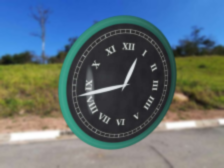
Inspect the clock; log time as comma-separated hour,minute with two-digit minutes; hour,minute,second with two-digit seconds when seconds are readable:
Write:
12,43
